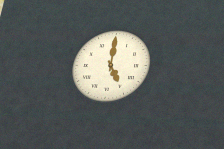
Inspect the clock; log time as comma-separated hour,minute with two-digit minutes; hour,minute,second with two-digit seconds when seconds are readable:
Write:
5,00
